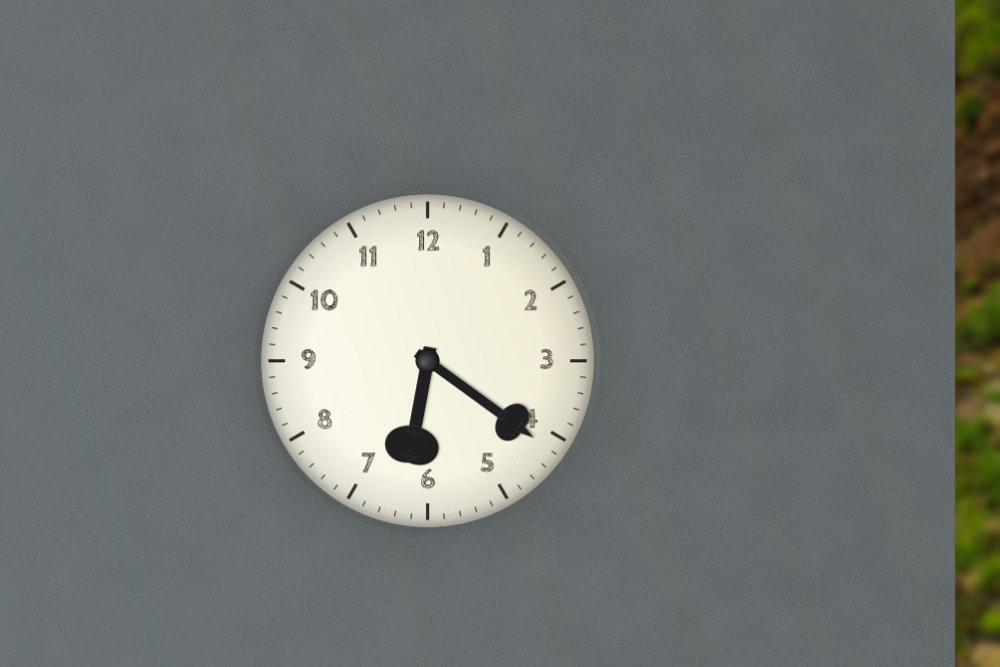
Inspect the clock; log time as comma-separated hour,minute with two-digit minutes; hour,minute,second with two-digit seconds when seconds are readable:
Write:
6,21
